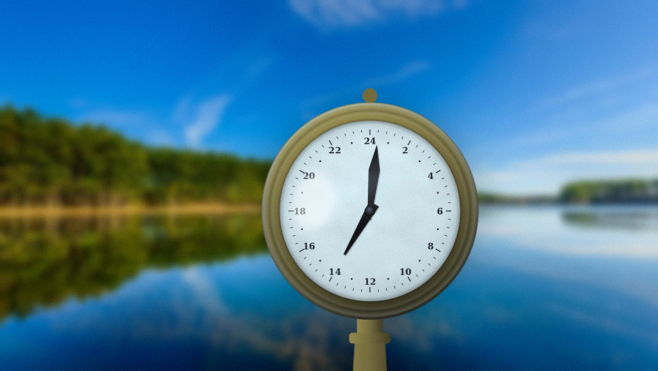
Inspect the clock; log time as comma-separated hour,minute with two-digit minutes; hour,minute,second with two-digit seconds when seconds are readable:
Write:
14,01
